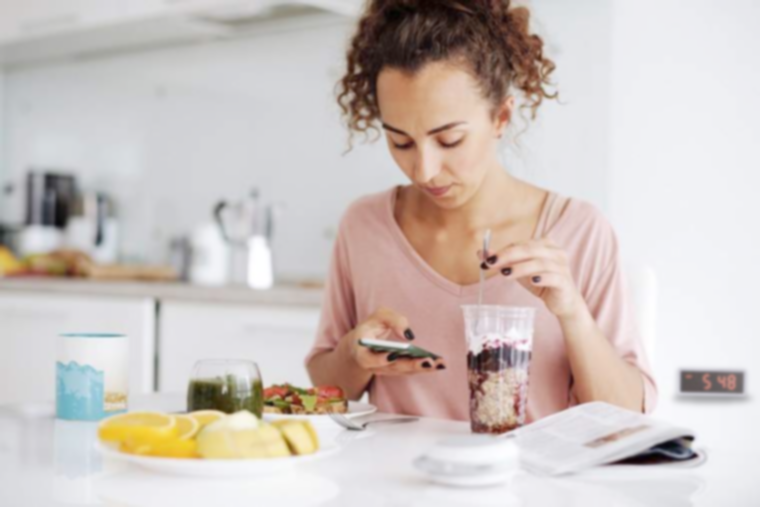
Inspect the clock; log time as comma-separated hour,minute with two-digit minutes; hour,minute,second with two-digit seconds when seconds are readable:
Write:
5,48
